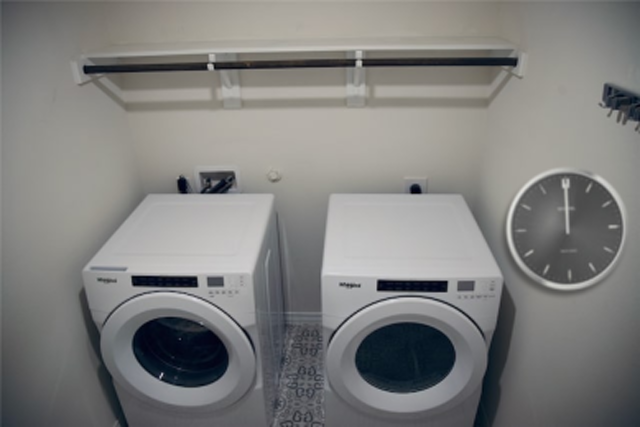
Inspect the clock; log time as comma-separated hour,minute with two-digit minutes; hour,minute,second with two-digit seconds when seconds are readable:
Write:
12,00
